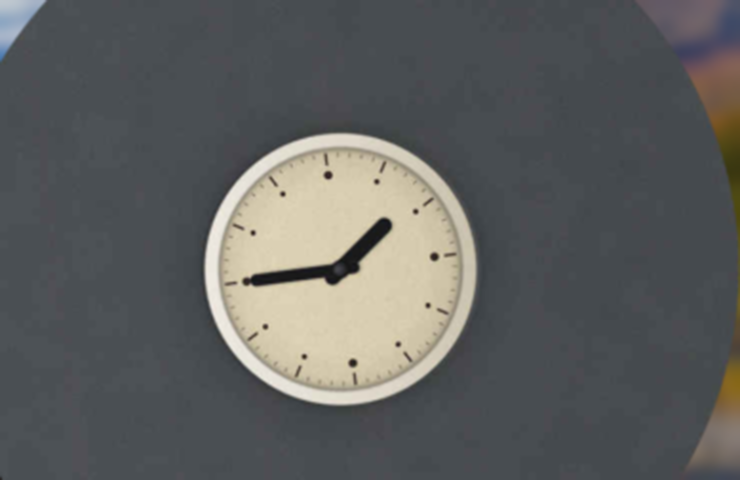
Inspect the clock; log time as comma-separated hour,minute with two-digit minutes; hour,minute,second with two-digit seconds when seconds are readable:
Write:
1,45
